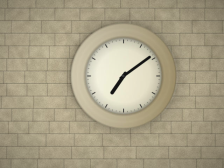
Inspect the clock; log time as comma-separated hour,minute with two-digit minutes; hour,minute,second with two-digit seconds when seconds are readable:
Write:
7,09
